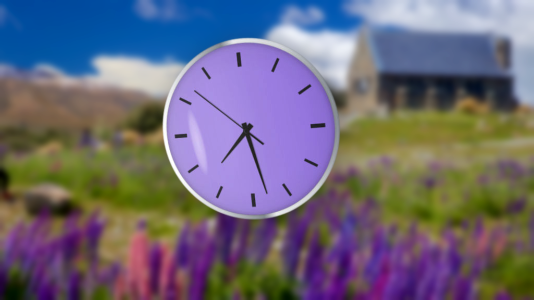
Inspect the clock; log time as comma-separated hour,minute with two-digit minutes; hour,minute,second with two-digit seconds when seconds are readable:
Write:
7,27,52
